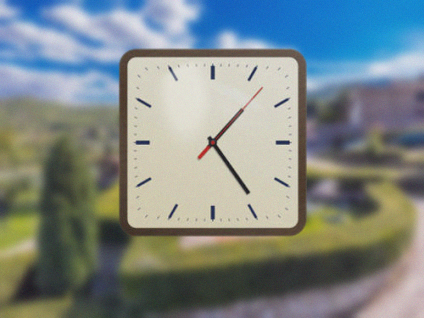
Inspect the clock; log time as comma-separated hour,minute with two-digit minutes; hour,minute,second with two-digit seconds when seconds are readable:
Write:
1,24,07
